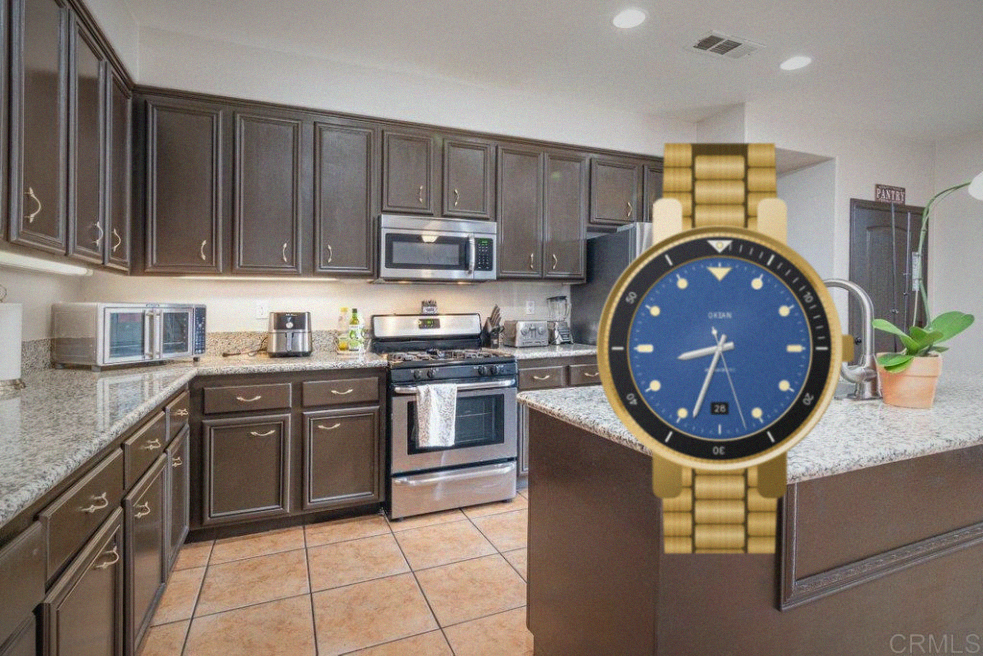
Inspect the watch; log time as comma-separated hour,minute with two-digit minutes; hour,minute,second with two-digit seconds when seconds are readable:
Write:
8,33,27
